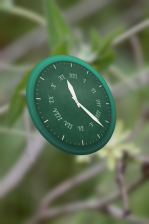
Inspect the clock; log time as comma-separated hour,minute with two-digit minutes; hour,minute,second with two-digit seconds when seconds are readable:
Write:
11,22
